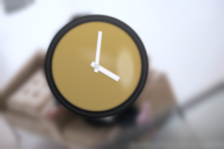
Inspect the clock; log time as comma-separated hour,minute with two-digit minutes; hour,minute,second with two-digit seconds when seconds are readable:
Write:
4,01
